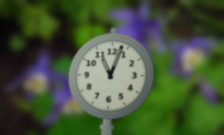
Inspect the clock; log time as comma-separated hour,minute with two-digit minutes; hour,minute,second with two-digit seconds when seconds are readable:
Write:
11,03
